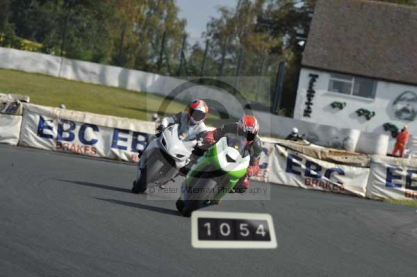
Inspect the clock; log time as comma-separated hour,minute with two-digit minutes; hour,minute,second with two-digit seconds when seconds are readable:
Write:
10,54
